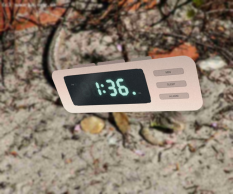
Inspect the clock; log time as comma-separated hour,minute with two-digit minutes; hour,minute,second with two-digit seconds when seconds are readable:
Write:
1,36
